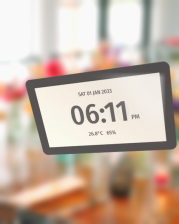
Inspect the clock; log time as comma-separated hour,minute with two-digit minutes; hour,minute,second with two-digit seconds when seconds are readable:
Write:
6,11
